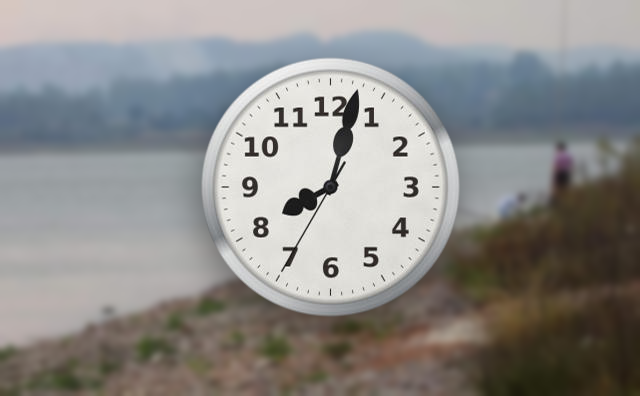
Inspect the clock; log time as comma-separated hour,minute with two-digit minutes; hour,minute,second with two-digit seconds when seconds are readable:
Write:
8,02,35
